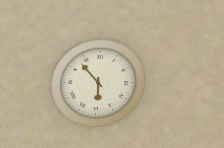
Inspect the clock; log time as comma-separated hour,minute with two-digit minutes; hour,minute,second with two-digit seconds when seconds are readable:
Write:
5,53
